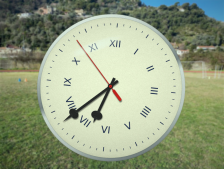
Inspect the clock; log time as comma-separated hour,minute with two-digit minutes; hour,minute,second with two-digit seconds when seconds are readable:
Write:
6,37,53
